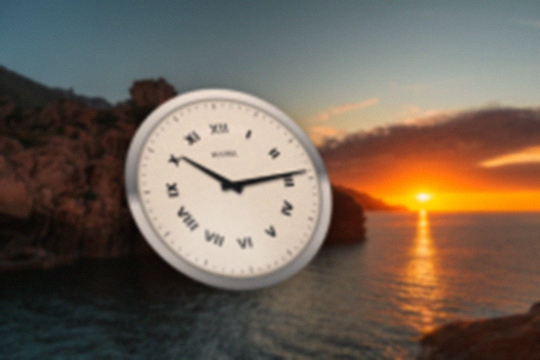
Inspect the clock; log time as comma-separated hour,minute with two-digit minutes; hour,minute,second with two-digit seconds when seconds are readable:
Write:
10,14
